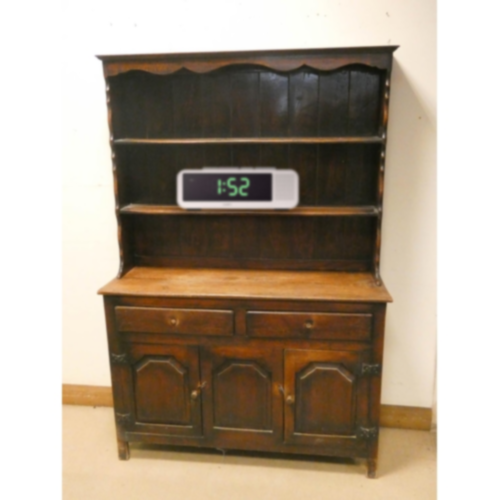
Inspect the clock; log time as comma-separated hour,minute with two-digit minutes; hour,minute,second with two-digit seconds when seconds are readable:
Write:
1,52
